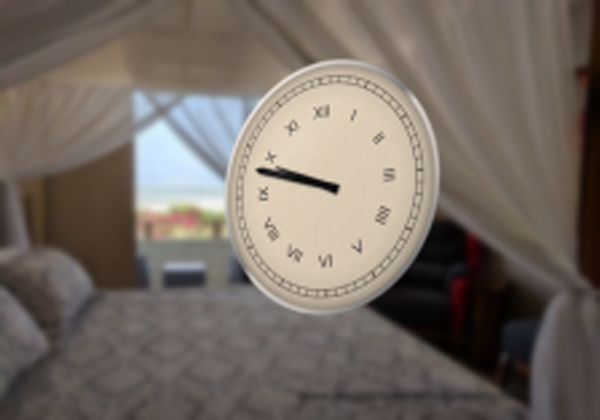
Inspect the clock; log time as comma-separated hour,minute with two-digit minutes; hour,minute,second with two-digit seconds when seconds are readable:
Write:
9,48
